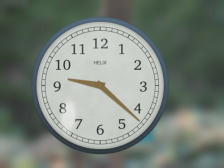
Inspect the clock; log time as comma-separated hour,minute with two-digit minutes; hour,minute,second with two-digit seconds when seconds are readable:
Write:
9,22
